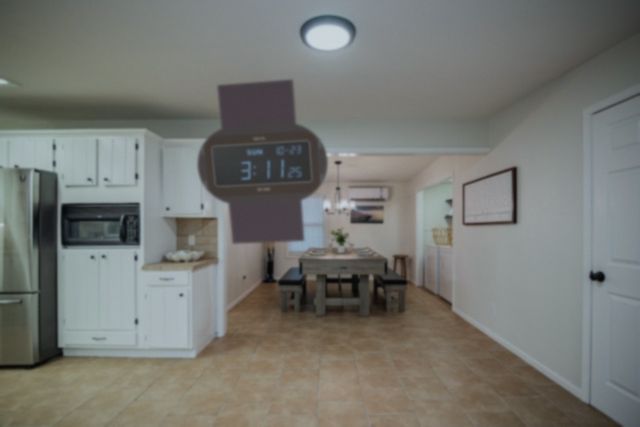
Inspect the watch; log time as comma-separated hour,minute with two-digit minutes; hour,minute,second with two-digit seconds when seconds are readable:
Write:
3,11
